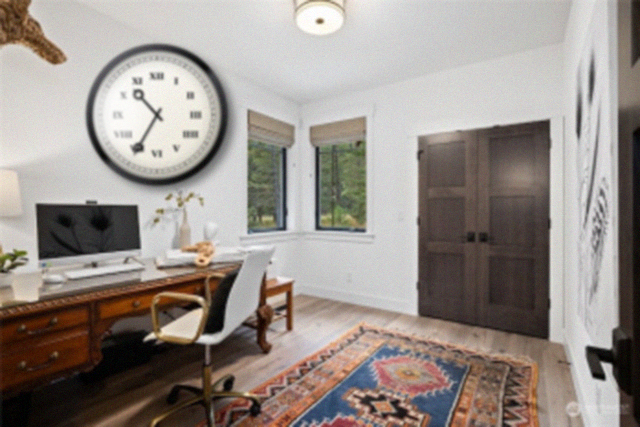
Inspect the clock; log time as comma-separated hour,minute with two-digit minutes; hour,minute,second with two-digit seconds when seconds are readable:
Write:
10,35
